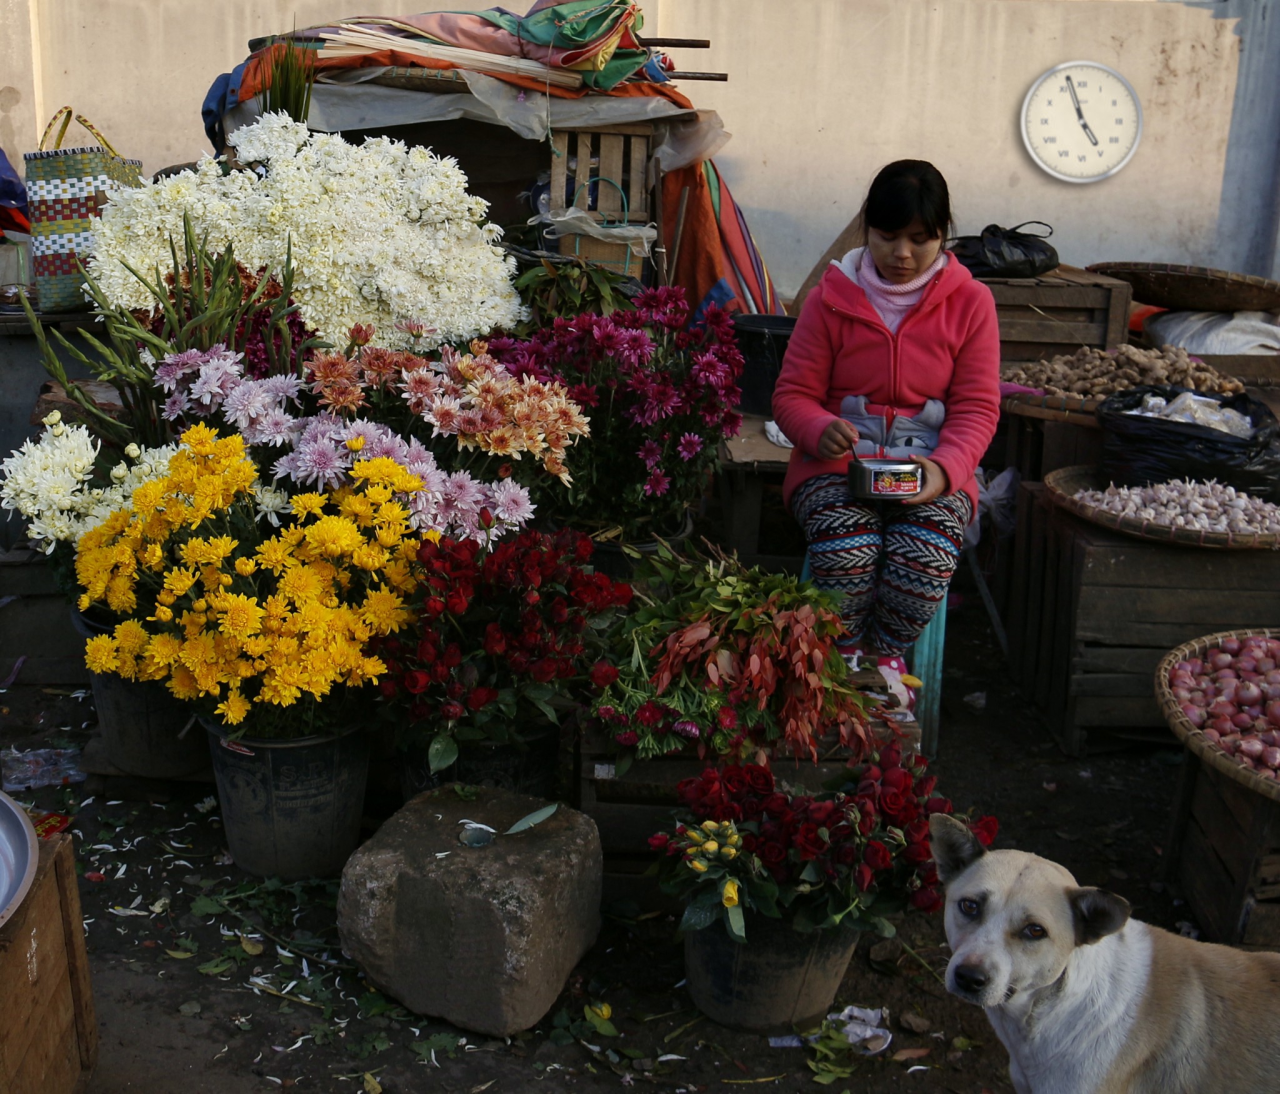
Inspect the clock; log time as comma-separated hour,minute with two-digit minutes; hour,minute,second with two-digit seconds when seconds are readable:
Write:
4,57
